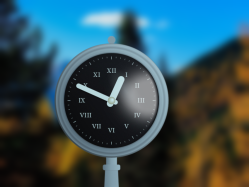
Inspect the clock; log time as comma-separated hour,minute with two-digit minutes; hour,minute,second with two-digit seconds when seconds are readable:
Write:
12,49
